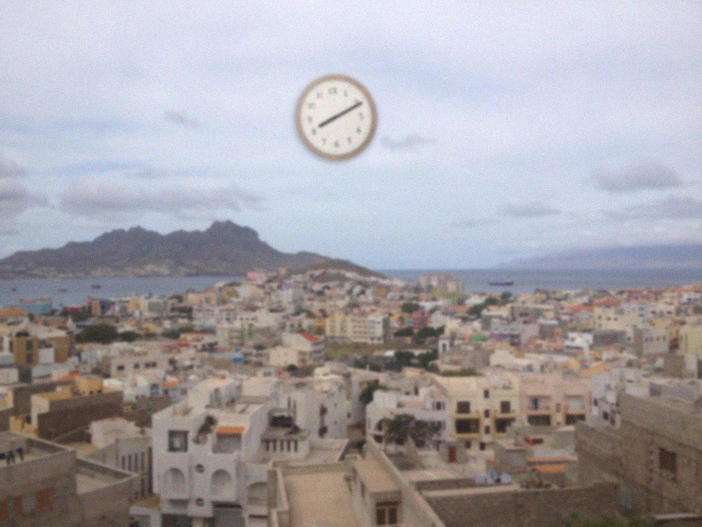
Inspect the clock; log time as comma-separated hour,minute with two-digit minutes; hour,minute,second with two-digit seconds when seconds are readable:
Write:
8,11
